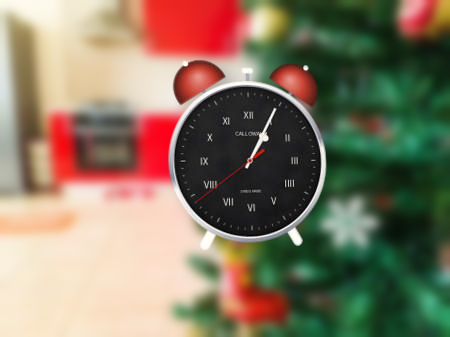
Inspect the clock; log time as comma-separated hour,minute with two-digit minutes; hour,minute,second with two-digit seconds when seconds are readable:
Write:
1,04,39
